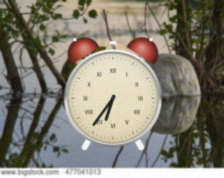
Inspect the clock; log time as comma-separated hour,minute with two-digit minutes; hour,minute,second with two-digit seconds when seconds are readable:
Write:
6,36
